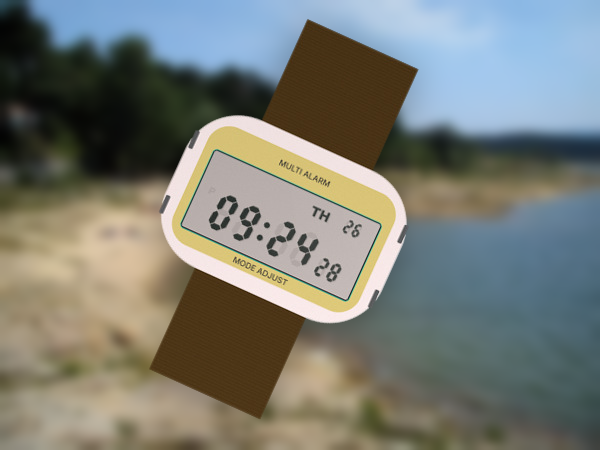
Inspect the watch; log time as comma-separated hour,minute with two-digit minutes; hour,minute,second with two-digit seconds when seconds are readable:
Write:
9,24,28
